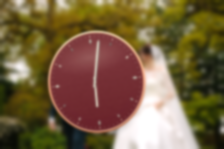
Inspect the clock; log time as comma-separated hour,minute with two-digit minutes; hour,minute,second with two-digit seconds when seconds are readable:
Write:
6,02
